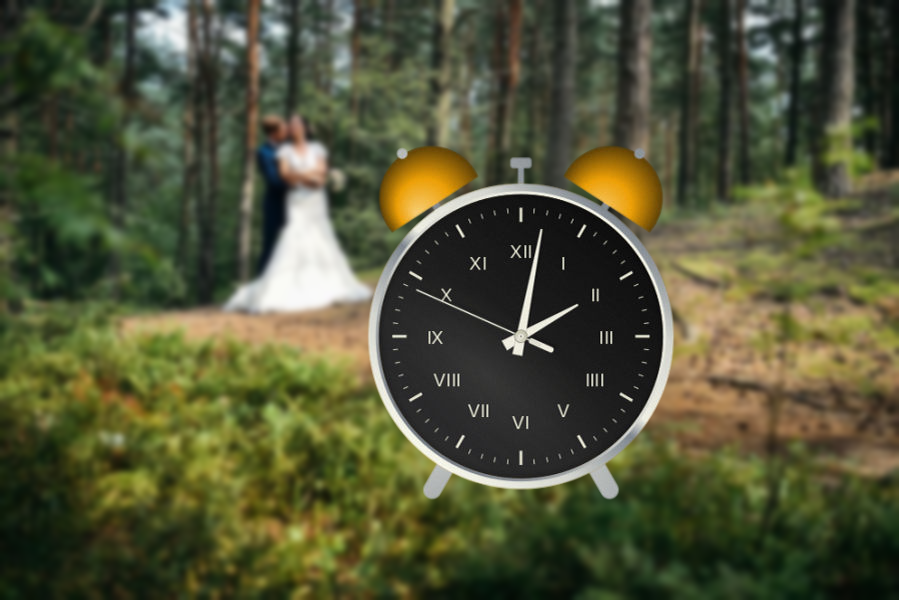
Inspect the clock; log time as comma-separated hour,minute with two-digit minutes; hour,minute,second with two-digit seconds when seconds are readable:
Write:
2,01,49
